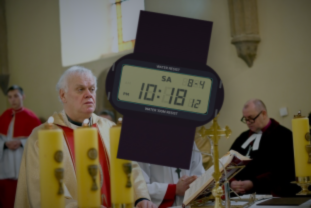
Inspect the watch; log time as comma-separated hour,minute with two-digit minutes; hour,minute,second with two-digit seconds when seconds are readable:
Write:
10,18
